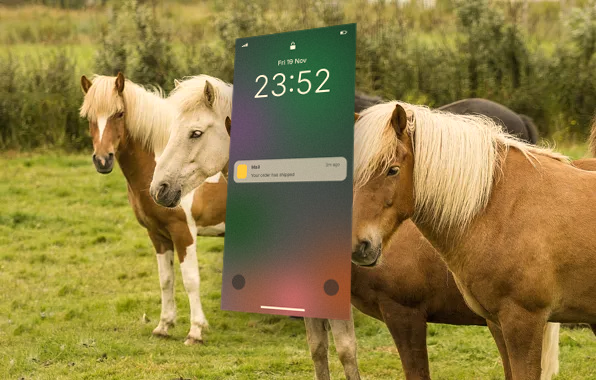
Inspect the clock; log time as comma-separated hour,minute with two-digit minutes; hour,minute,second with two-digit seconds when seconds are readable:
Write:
23,52
